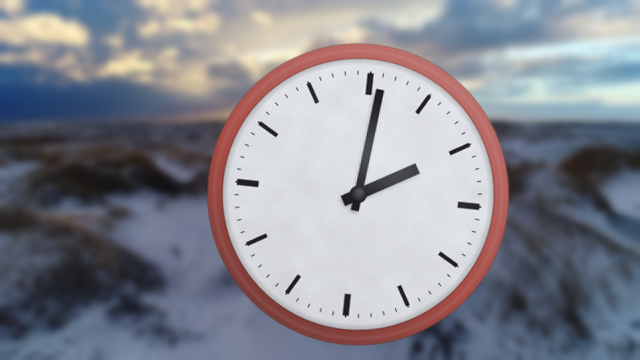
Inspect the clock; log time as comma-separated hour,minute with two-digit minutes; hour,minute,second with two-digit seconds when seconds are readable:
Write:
2,01
